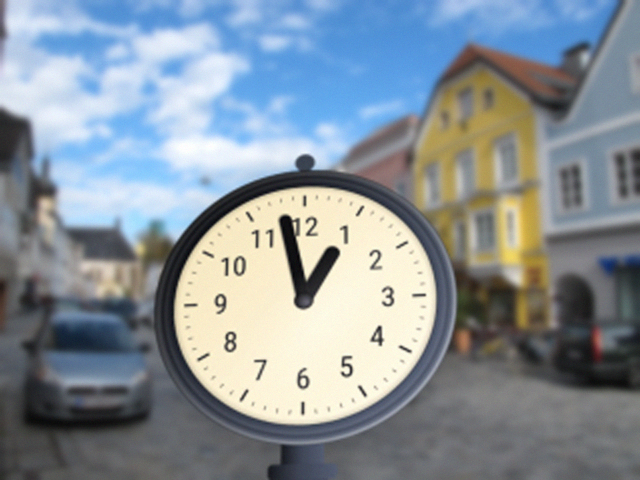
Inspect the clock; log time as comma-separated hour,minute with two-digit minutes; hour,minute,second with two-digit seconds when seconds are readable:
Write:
12,58
